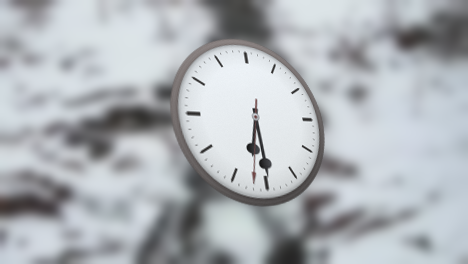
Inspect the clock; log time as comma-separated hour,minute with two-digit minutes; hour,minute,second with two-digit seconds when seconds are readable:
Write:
6,29,32
